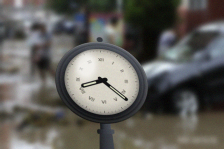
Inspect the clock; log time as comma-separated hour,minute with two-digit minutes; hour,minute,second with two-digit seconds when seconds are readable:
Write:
8,22
